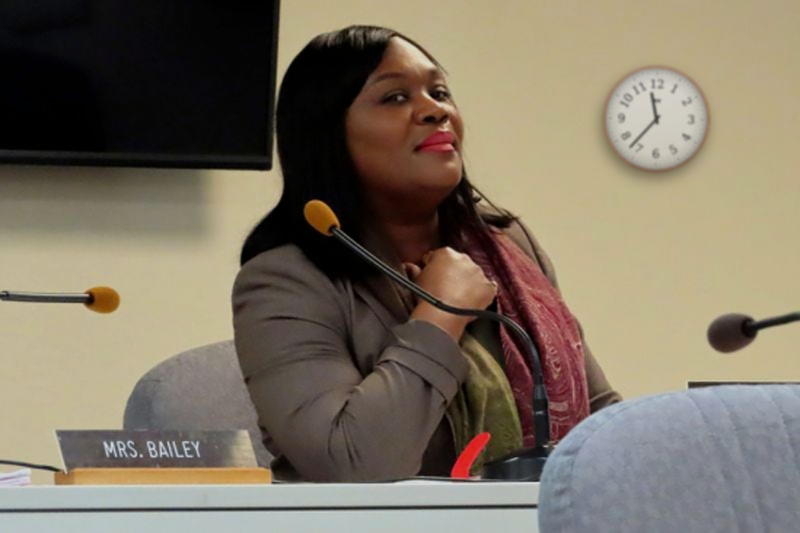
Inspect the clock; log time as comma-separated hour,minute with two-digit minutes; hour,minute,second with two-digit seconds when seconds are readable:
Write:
11,37
